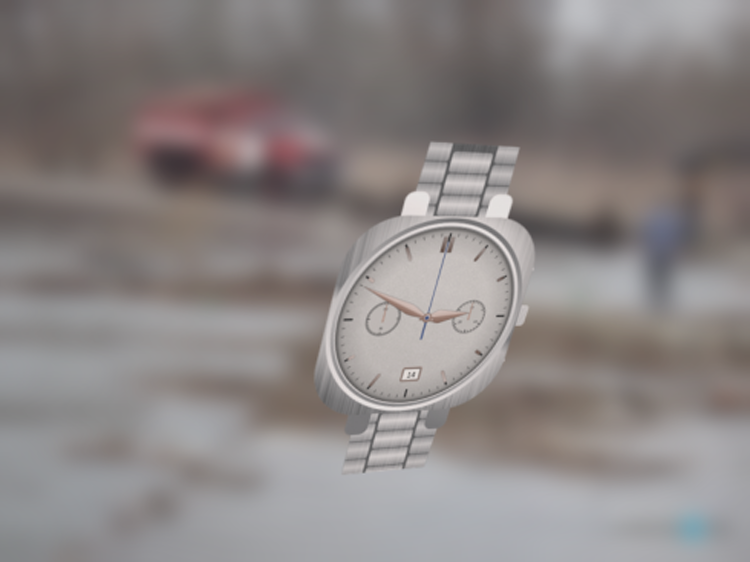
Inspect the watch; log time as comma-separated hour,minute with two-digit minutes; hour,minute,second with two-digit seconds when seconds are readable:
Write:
2,49
